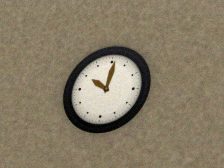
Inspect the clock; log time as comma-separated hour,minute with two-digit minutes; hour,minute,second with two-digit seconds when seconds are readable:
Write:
10,01
